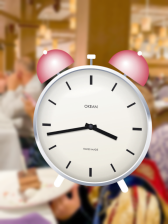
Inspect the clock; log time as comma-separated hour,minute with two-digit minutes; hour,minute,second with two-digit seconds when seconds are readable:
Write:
3,43
